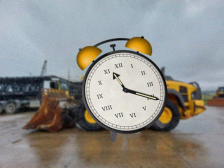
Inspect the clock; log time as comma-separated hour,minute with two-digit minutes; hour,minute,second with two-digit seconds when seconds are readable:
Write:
11,20
